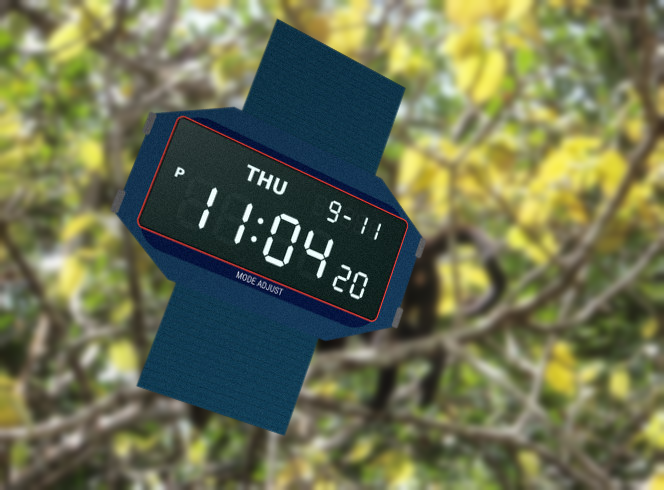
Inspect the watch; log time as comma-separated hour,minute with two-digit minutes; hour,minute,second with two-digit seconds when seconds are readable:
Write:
11,04,20
